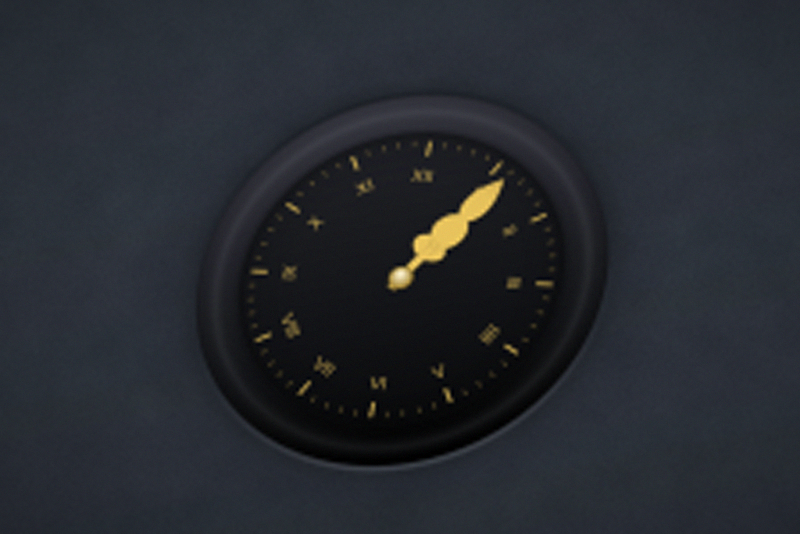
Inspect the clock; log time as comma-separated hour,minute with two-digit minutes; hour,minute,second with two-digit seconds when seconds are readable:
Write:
1,06
